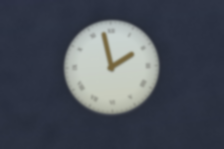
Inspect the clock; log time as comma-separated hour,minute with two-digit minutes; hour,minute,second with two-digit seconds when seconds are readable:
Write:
1,58
